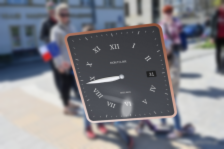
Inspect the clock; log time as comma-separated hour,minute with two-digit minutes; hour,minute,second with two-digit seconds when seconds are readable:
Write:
8,44
